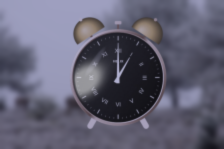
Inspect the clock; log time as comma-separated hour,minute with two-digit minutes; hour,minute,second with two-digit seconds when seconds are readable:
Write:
1,00
